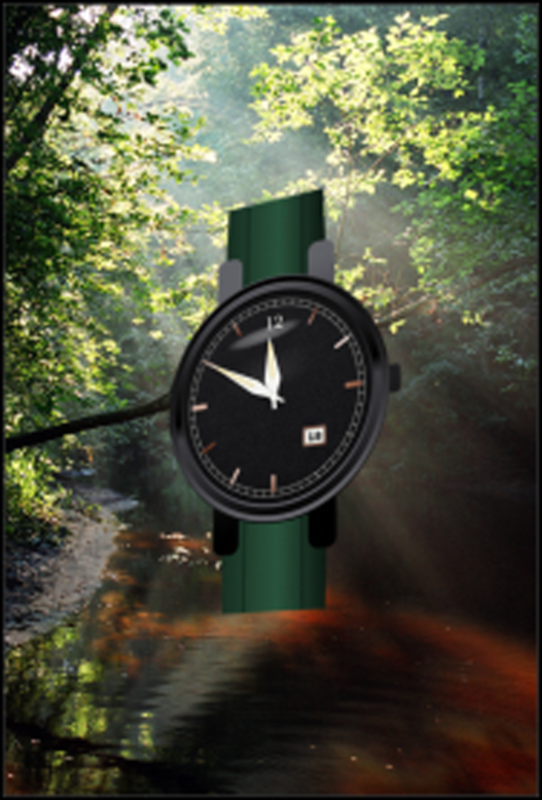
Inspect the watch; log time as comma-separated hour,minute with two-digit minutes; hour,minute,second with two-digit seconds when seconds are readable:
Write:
11,50
